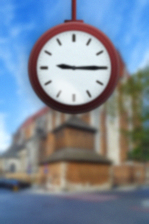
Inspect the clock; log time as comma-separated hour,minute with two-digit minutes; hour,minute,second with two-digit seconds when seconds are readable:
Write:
9,15
